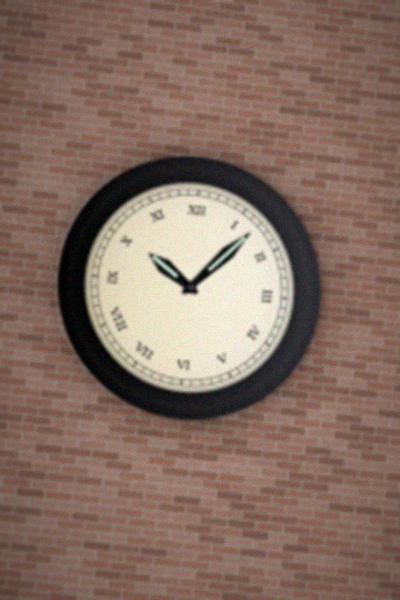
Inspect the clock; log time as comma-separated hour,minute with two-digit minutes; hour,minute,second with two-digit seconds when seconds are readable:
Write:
10,07
